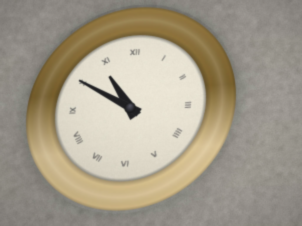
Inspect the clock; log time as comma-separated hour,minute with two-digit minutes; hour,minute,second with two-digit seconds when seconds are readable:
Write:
10,50
